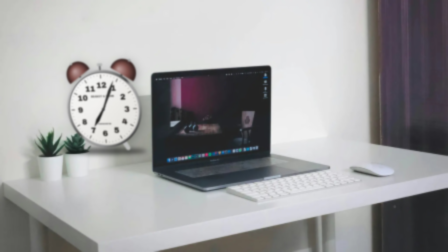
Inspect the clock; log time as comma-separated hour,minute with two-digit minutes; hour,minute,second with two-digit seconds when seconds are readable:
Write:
7,04
